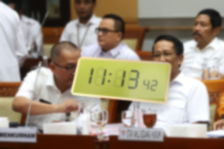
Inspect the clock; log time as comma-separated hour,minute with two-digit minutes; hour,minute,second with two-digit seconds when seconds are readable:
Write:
11,13,42
